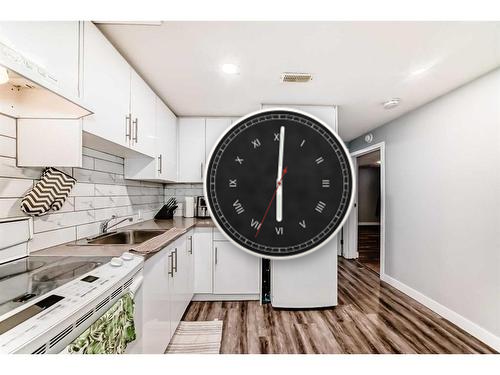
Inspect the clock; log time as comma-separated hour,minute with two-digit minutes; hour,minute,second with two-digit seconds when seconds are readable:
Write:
6,00,34
